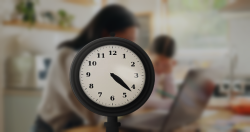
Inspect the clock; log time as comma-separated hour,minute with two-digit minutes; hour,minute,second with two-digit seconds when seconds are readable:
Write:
4,22
